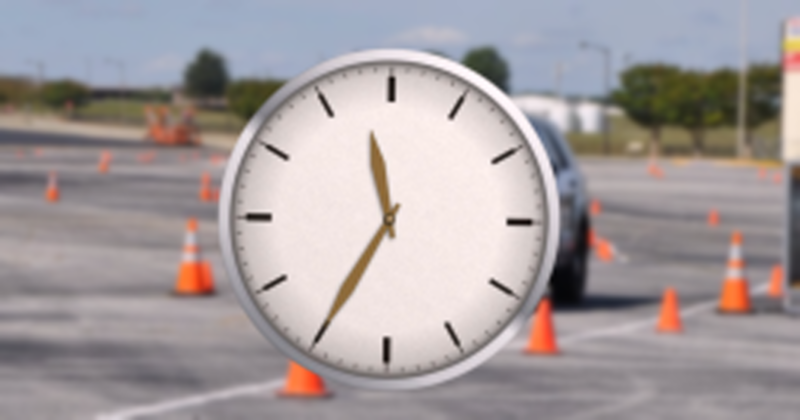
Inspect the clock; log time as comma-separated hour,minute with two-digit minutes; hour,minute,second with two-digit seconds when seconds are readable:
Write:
11,35
